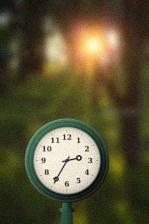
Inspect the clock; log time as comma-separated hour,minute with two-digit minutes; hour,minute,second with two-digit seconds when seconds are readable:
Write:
2,35
